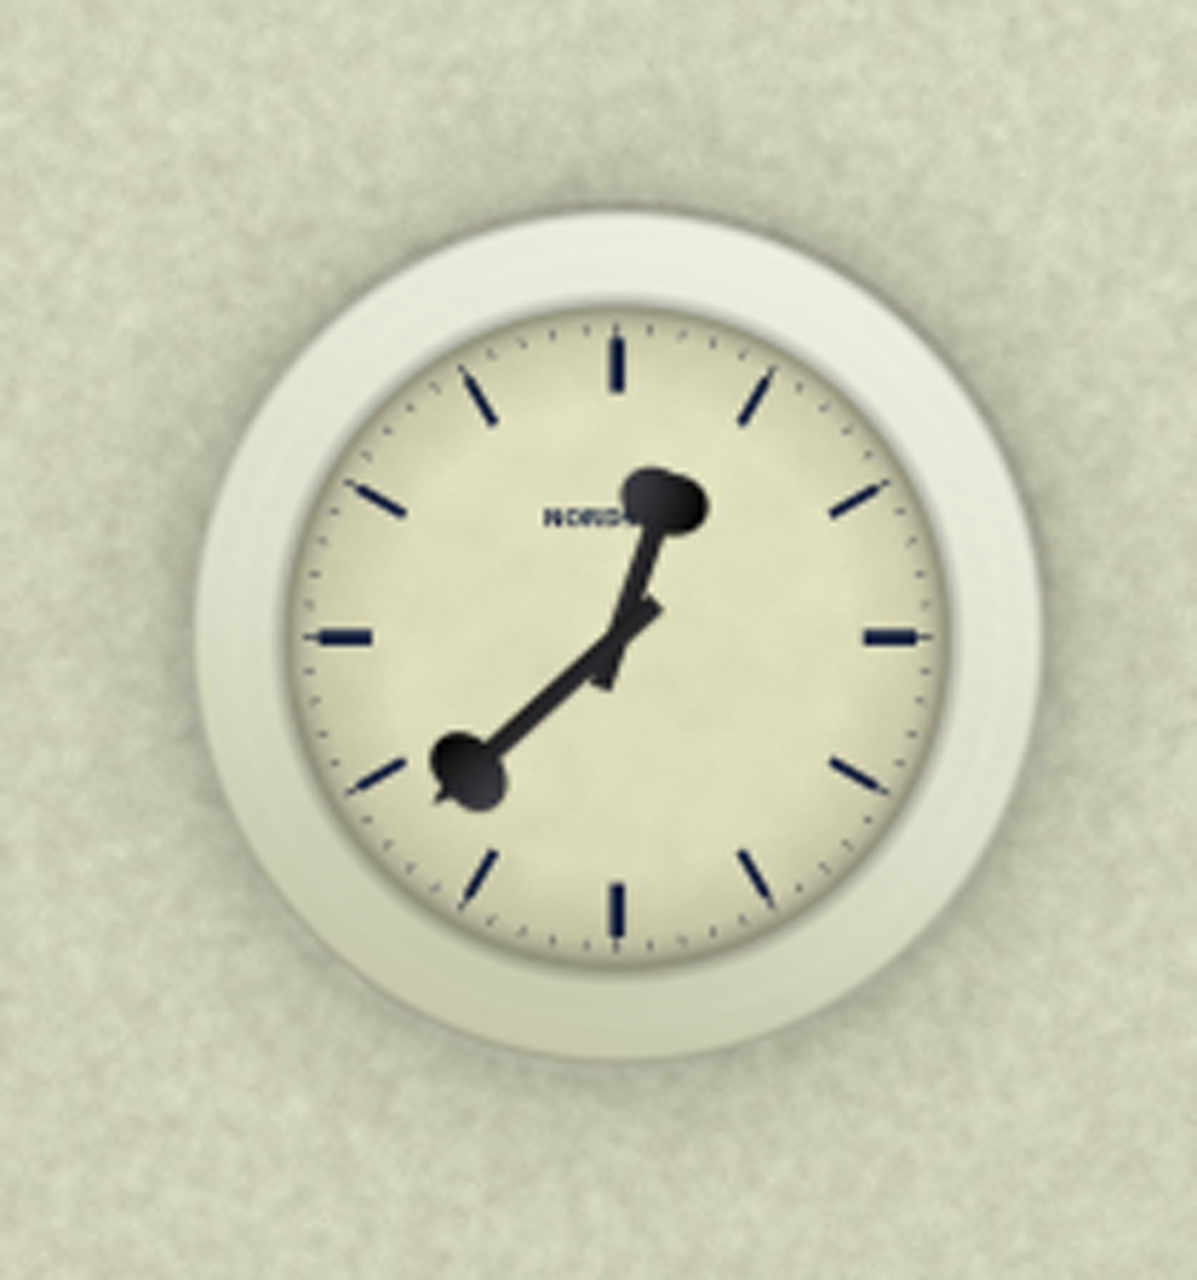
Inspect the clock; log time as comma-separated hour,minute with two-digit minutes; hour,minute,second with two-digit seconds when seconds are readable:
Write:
12,38
